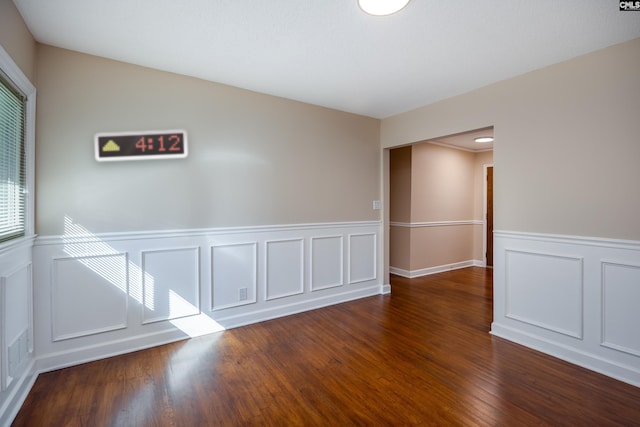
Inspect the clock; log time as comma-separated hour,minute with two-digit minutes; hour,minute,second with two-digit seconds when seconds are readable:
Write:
4,12
